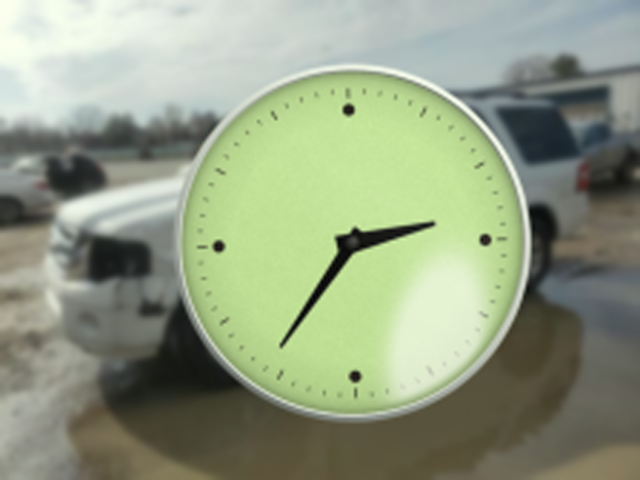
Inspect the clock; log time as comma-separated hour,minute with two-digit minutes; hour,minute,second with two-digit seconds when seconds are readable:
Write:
2,36
